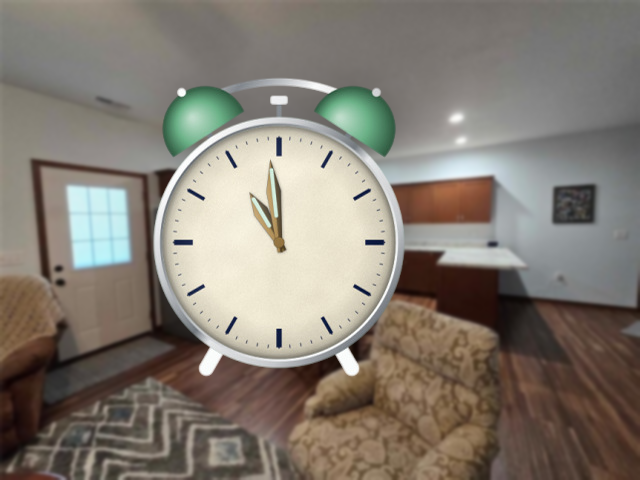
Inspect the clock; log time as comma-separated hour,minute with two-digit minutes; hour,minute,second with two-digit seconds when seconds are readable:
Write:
10,59
